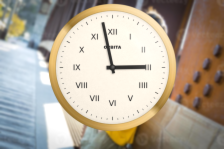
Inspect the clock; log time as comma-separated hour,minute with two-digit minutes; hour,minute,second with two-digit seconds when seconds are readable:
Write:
2,58
